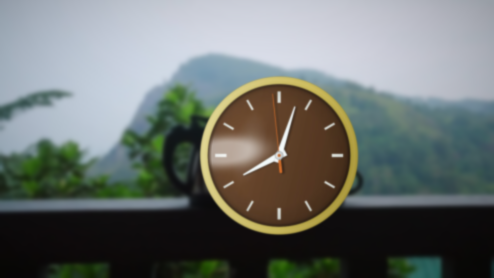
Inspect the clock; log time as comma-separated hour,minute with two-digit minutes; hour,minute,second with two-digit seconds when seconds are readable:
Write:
8,02,59
